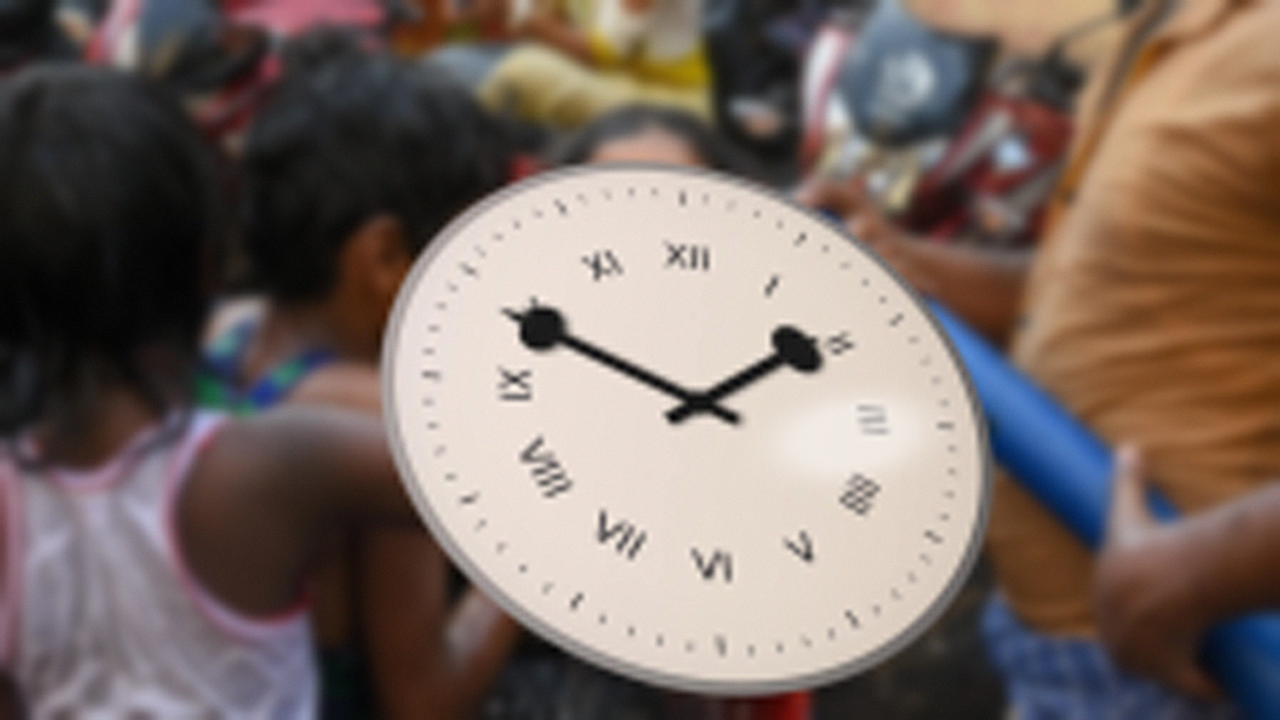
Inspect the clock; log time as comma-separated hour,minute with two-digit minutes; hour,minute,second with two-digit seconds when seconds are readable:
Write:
1,49
